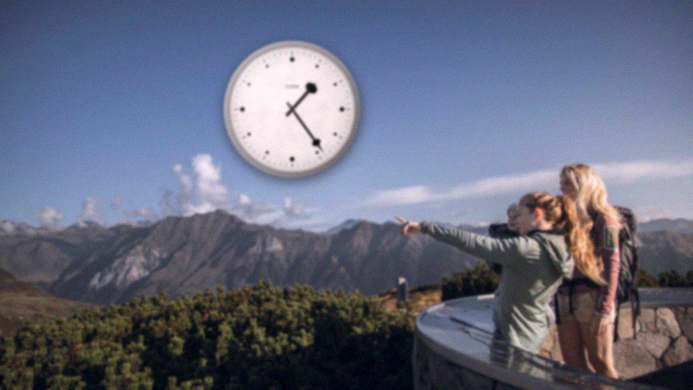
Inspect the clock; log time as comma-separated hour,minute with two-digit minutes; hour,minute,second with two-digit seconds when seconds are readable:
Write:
1,24
